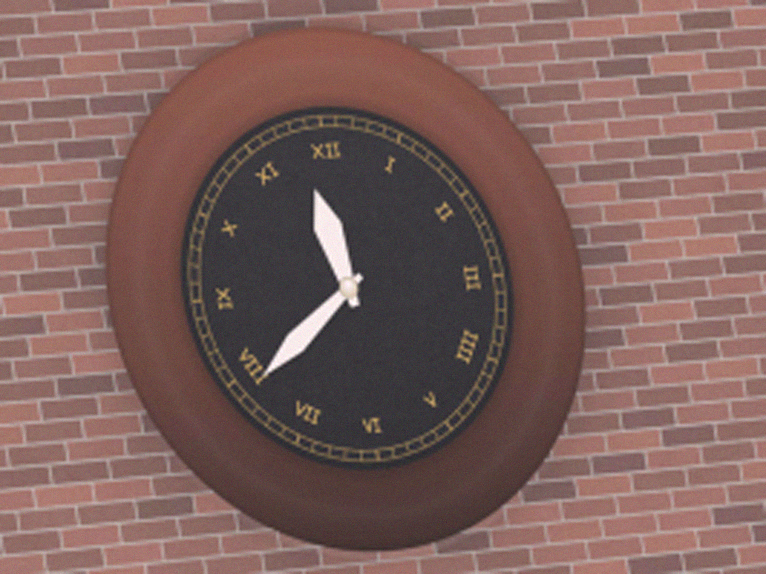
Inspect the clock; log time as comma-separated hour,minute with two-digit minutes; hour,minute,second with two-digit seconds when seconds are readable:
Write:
11,39
